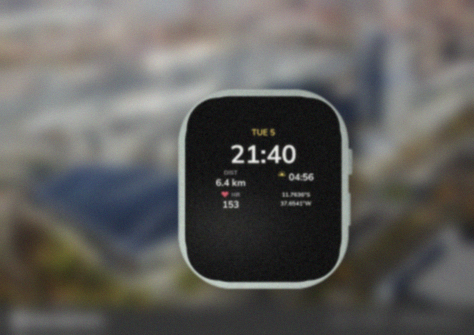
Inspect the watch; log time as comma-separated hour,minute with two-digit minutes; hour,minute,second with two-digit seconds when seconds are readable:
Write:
21,40
